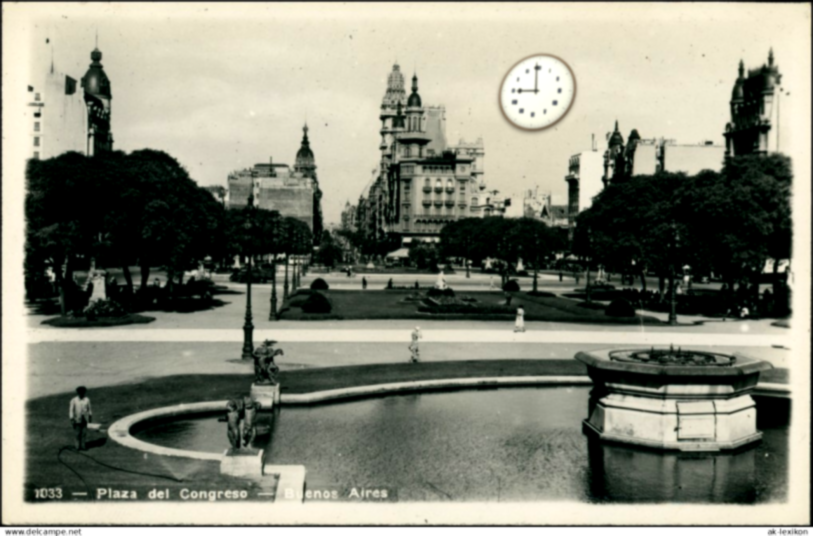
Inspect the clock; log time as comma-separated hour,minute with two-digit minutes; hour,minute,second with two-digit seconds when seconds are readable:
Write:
8,59
